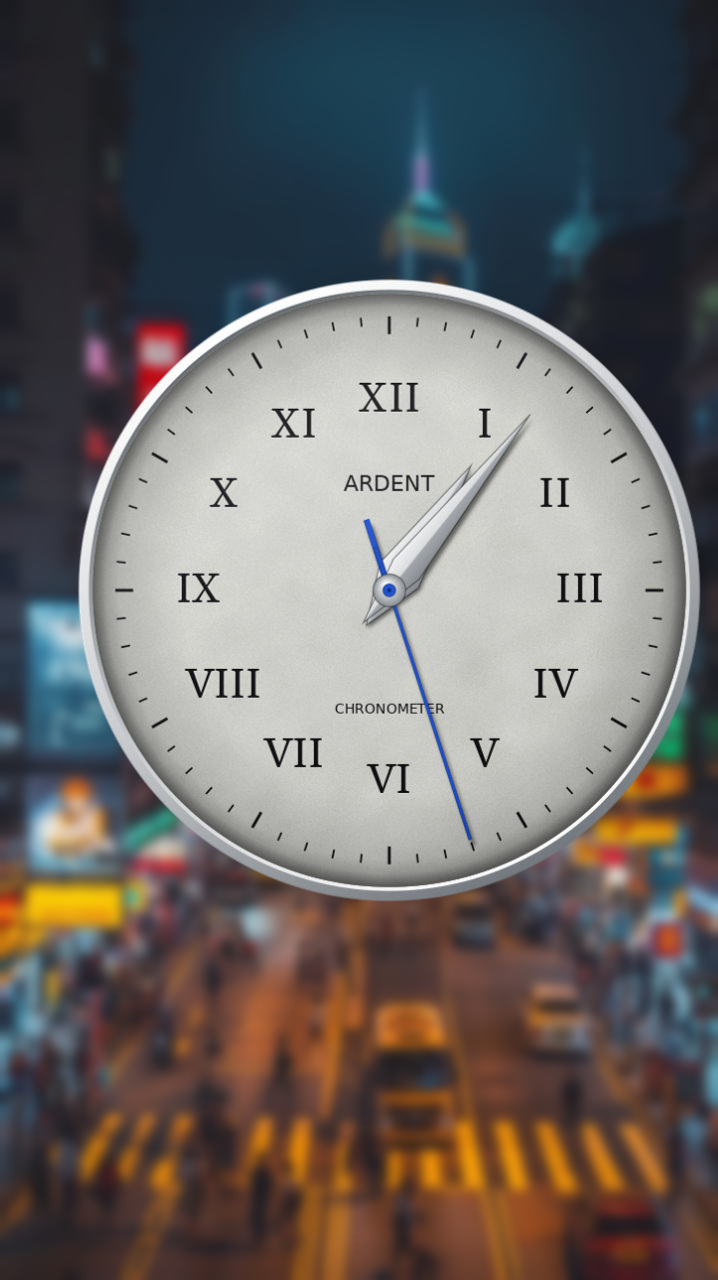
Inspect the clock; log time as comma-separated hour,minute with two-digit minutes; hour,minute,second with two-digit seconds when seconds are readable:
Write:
1,06,27
